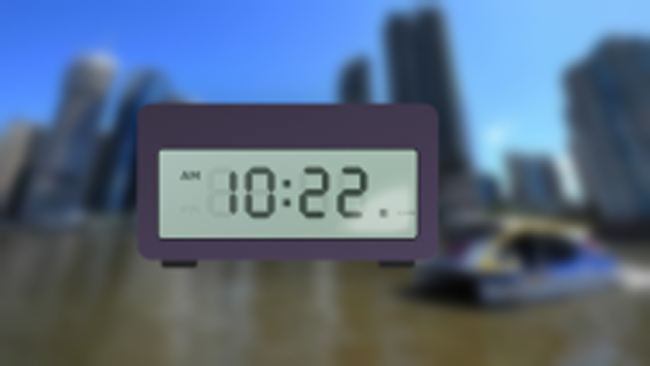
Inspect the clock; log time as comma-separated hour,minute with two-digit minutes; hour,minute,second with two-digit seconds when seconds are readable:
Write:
10,22
